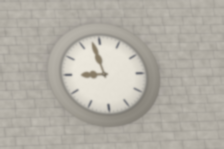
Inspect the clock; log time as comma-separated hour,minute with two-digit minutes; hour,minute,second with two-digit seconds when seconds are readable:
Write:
8,58
